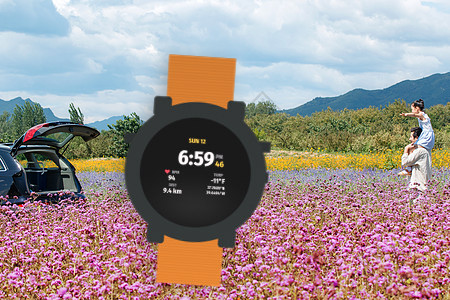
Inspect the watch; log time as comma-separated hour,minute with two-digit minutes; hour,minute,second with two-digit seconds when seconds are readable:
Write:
6,59,46
